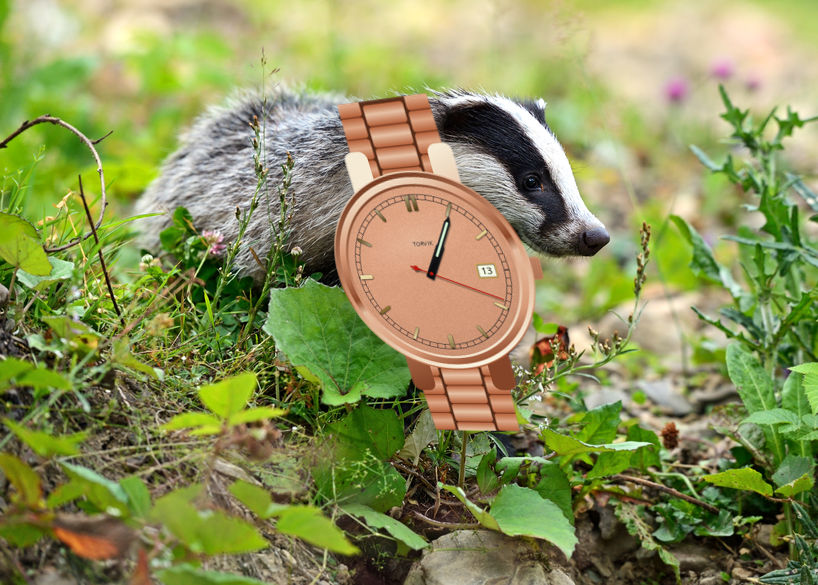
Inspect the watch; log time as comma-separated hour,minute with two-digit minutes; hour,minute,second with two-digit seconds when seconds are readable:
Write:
1,05,19
